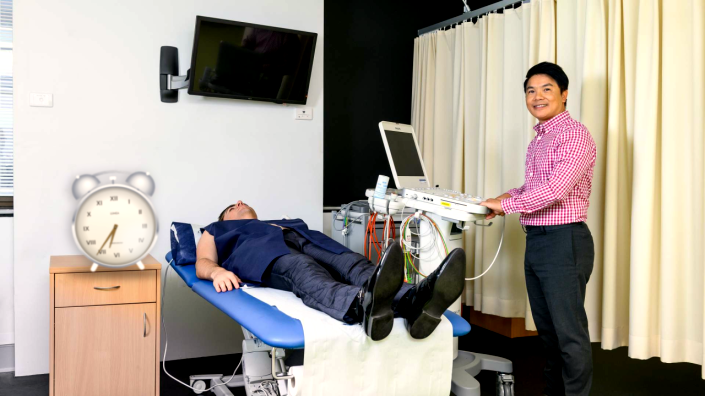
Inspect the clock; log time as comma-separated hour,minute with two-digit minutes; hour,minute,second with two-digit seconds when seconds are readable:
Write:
6,36
